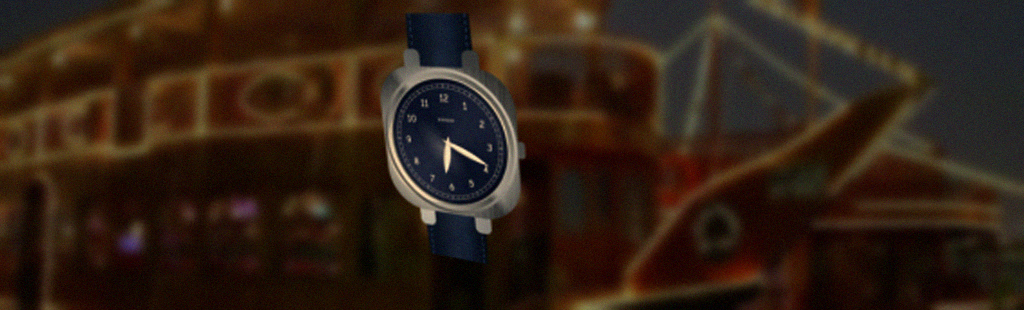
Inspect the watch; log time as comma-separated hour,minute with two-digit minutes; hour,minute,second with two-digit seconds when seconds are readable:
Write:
6,19
